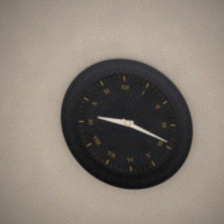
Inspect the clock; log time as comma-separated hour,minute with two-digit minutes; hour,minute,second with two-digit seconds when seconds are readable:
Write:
9,19
